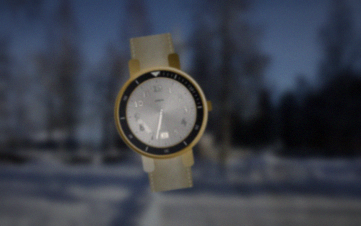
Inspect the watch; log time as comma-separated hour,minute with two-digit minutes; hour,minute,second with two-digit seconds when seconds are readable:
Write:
6,33
